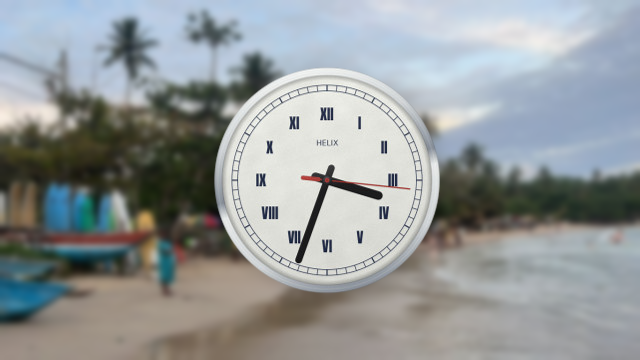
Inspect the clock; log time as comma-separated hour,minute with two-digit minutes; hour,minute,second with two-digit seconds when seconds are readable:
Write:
3,33,16
